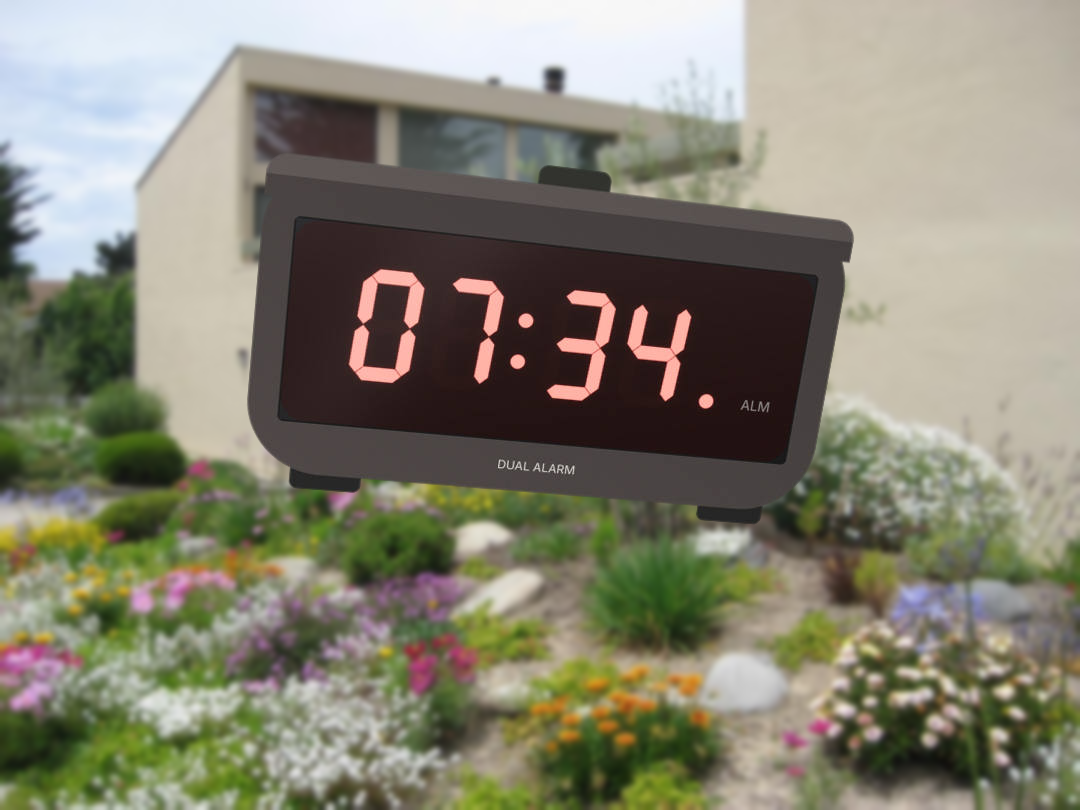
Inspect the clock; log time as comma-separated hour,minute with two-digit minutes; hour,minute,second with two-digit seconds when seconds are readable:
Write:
7,34
